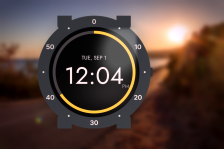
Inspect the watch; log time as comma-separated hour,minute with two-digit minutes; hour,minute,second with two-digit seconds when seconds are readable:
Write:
12,04
